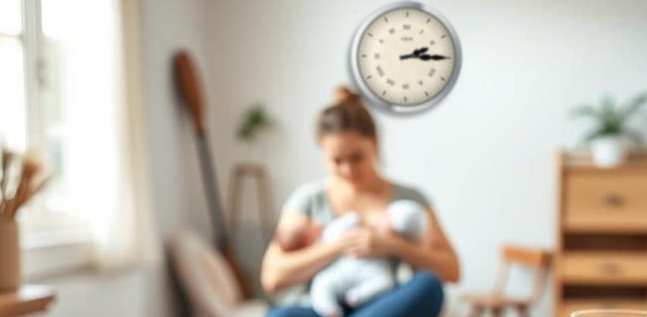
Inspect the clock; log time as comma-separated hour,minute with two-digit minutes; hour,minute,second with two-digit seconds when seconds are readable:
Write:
2,15
